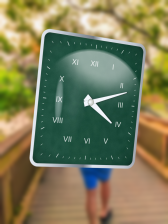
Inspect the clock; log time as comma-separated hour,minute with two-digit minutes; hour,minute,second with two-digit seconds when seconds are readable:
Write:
4,12
